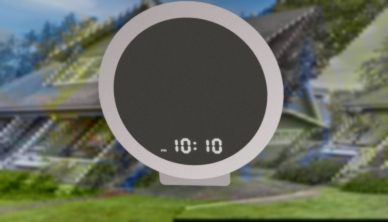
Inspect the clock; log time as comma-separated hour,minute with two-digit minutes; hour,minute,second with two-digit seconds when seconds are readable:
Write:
10,10
